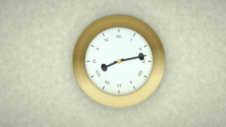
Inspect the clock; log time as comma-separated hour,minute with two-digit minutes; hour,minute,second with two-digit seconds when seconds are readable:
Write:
8,13
